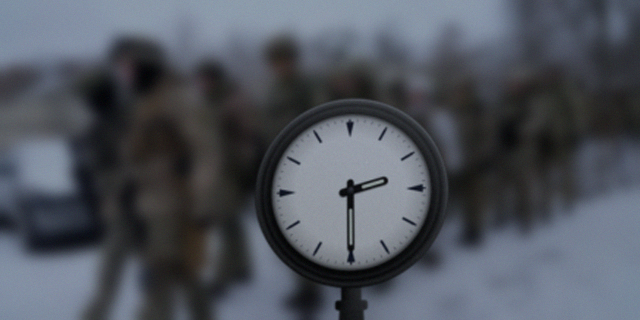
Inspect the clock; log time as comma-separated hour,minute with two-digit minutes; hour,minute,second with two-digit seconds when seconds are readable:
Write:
2,30
